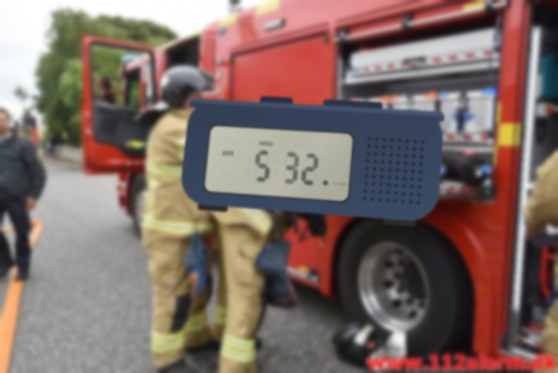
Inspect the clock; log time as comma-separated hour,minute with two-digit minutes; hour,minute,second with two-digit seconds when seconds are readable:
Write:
5,32
